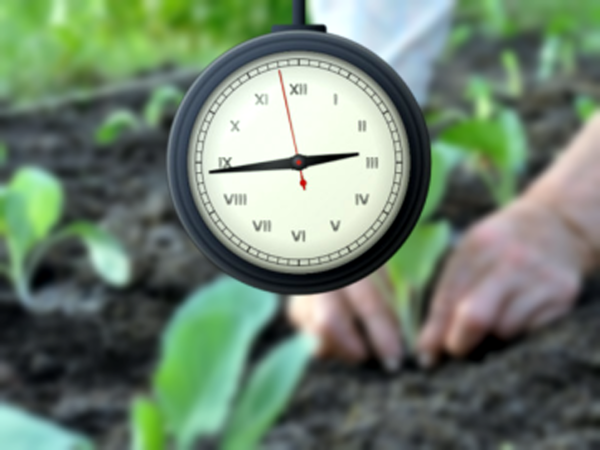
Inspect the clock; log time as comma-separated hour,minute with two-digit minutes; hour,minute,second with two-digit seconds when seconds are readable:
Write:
2,43,58
